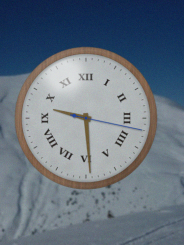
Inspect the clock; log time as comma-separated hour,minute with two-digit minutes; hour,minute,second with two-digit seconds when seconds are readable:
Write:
9,29,17
